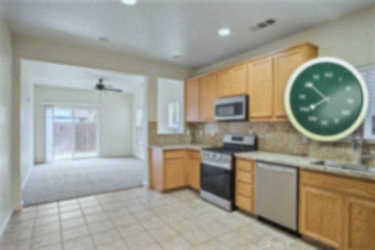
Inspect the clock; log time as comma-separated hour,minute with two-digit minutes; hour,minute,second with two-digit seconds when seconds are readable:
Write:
7,51
